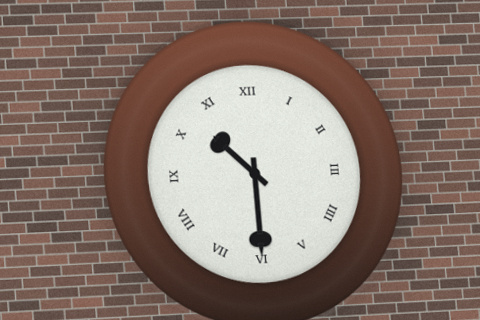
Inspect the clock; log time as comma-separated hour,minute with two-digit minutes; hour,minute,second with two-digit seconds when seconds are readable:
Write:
10,30
